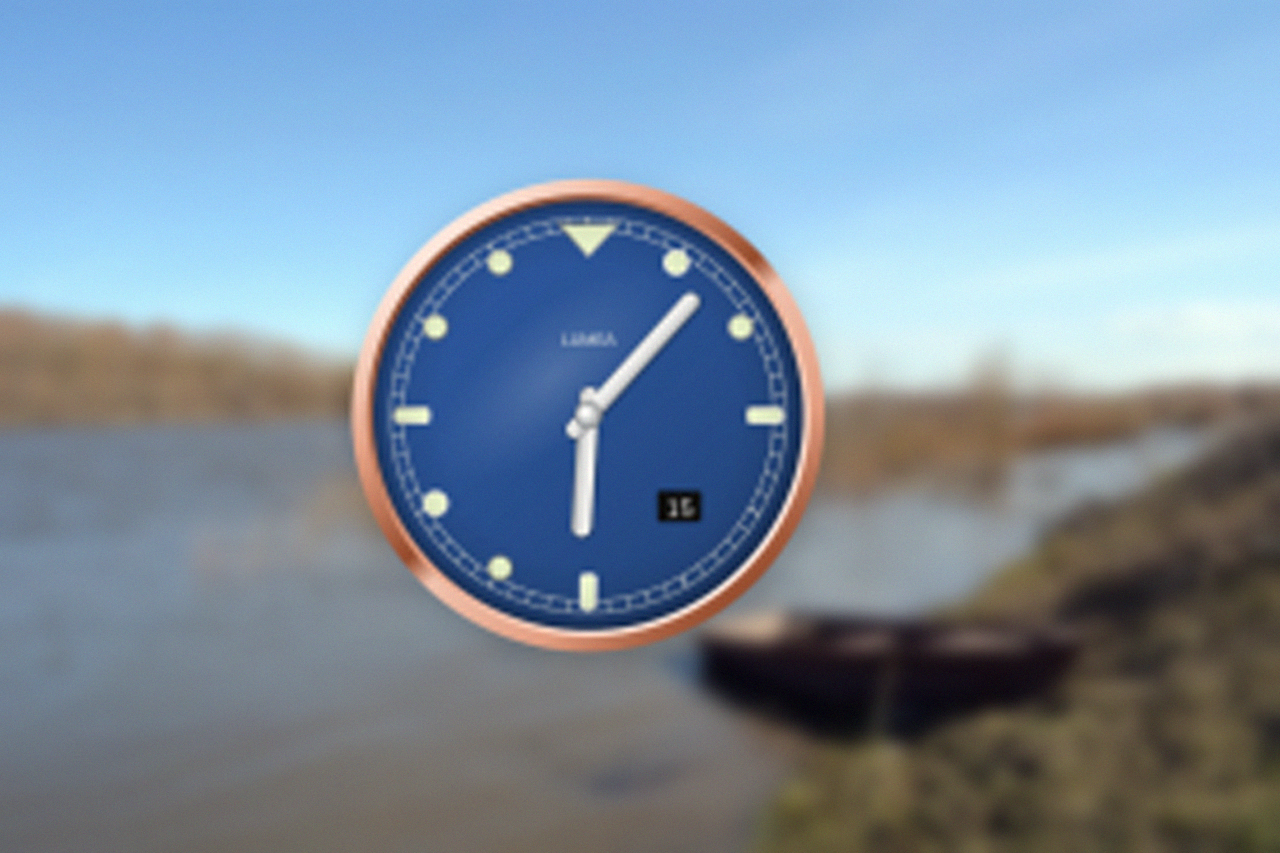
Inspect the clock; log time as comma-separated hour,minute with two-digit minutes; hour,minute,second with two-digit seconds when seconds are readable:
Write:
6,07
